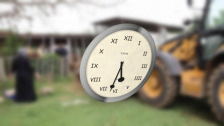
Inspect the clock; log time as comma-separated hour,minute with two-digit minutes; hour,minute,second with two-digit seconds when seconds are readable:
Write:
5,32
